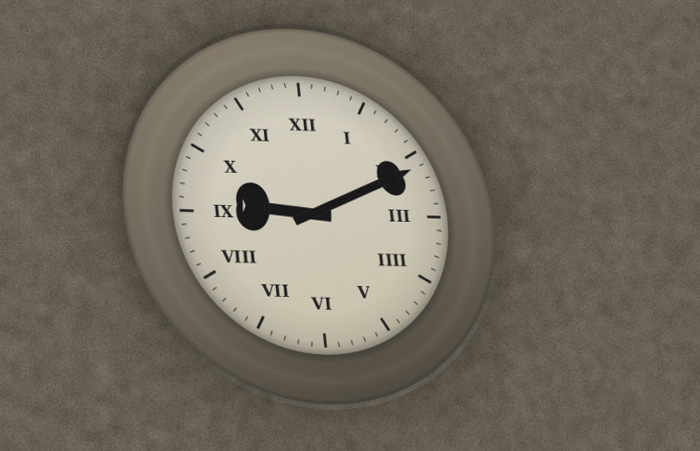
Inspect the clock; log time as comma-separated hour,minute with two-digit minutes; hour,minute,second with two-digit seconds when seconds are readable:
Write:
9,11
